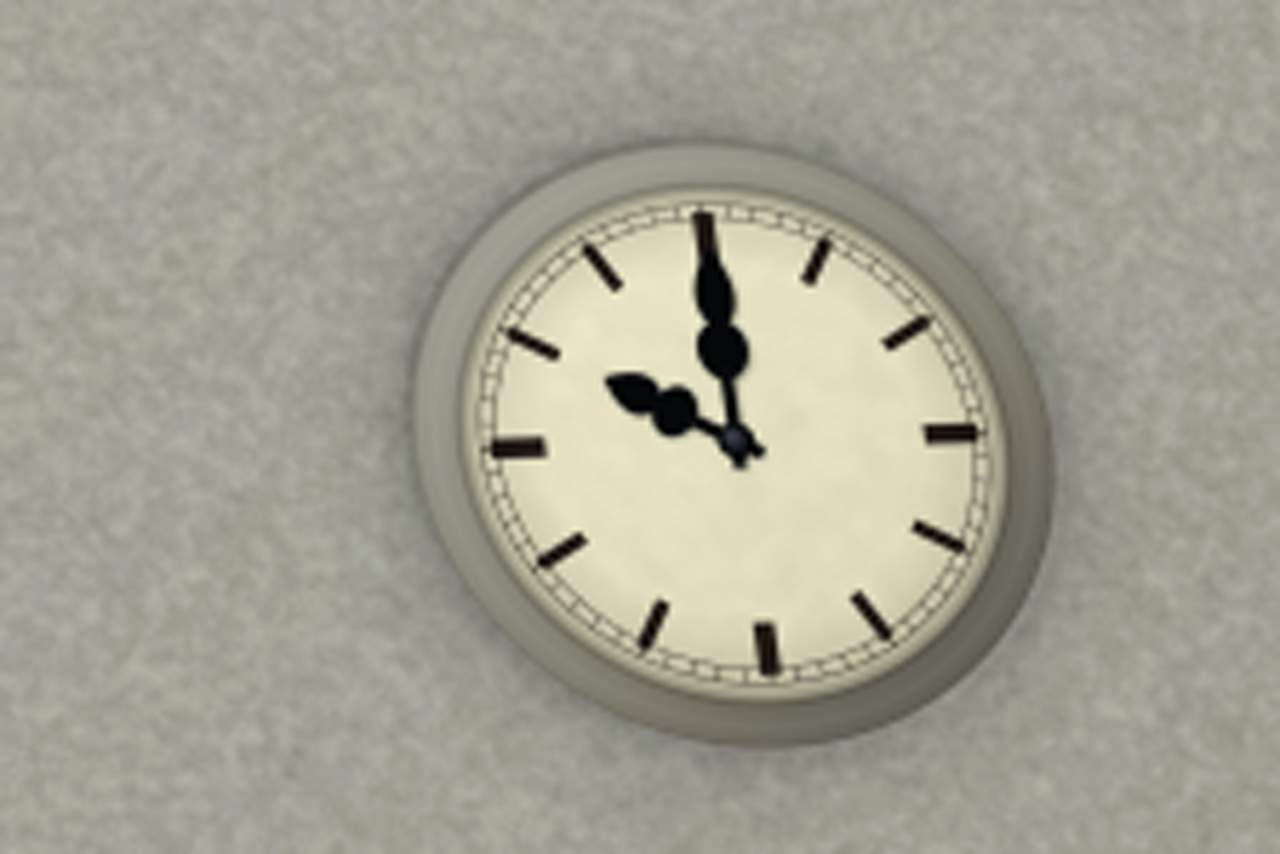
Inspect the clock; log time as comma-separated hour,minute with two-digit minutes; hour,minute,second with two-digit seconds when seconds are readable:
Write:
10,00
